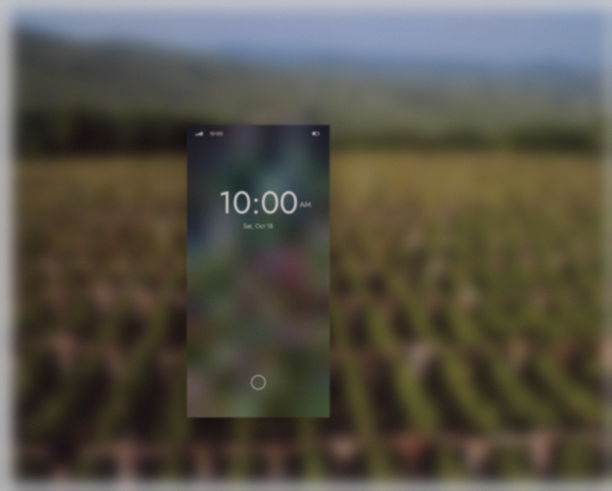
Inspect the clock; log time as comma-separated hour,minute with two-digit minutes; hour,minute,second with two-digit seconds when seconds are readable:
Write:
10,00
